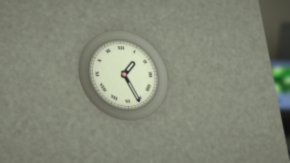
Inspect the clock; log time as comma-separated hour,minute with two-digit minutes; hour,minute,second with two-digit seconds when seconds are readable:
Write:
1,26
